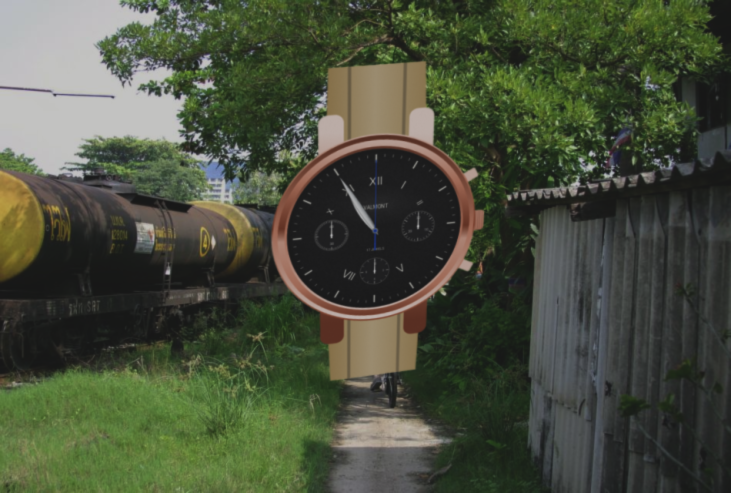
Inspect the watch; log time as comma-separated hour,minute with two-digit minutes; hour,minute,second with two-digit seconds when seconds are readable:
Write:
10,55
